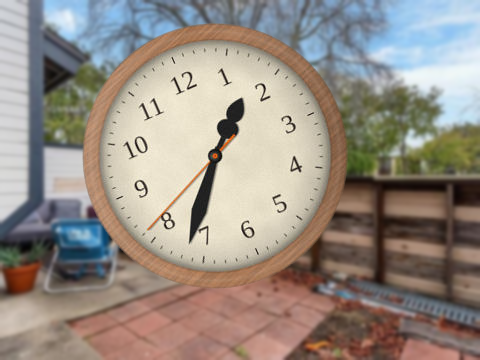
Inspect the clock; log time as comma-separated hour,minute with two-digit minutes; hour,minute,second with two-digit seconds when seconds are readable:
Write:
1,36,41
